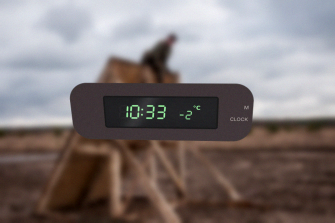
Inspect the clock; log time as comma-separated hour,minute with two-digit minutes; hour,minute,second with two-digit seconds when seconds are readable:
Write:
10,33
